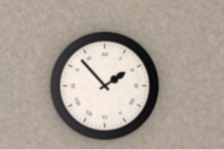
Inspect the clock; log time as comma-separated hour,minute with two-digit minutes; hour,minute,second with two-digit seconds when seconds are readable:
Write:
1,53
